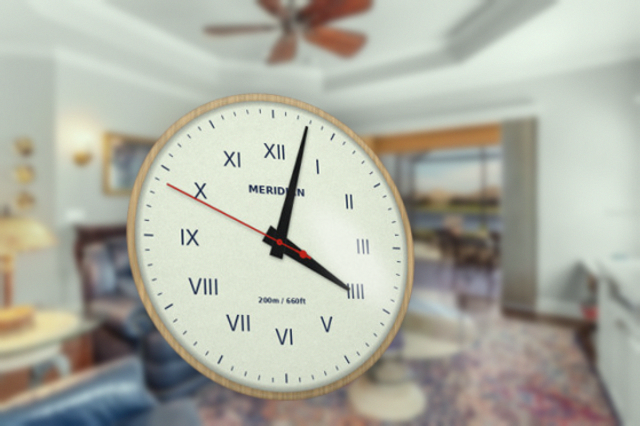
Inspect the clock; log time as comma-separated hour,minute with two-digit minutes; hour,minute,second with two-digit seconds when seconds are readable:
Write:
4,02,49
